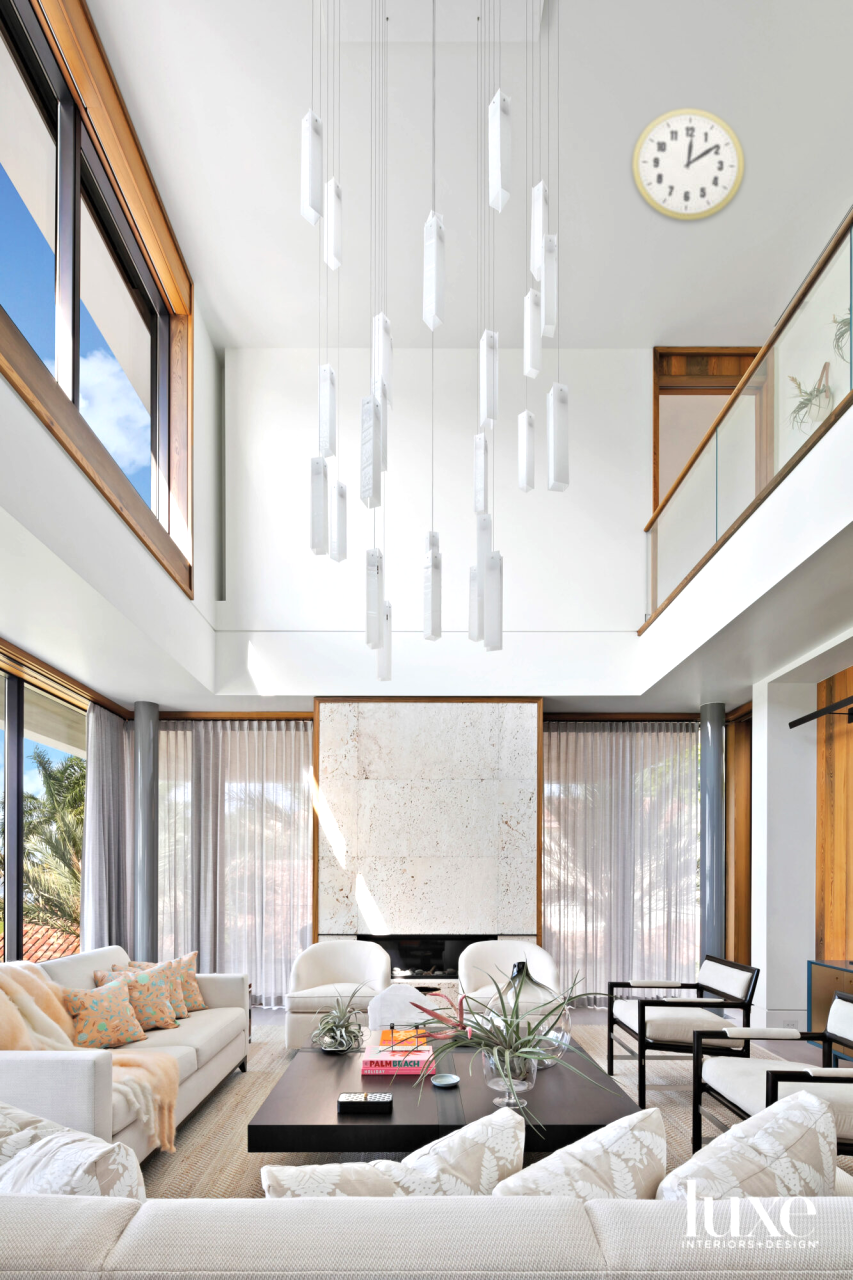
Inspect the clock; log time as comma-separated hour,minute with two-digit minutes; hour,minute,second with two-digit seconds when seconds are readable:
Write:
12,09
